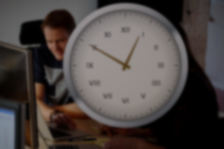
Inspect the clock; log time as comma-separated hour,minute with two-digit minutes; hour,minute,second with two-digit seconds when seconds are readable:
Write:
12,50
